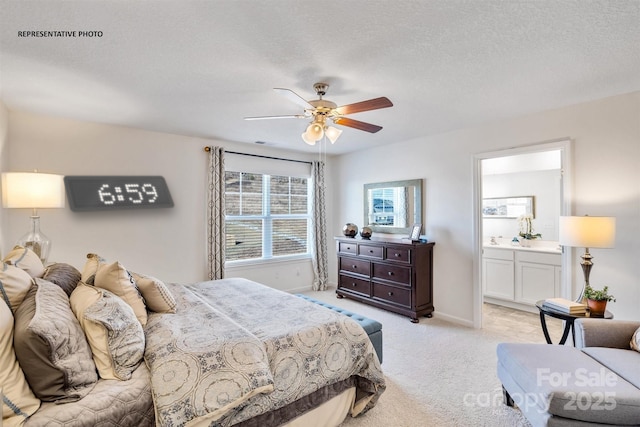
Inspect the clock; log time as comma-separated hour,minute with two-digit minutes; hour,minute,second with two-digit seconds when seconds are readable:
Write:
6,59
